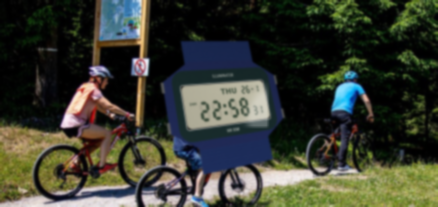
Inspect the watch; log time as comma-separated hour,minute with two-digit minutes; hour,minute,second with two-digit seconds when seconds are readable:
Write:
22,58
